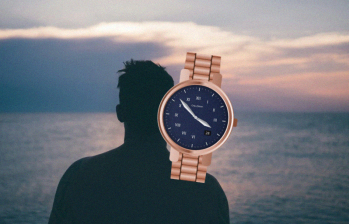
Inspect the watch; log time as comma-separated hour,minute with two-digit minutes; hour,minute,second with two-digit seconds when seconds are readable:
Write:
3,52
